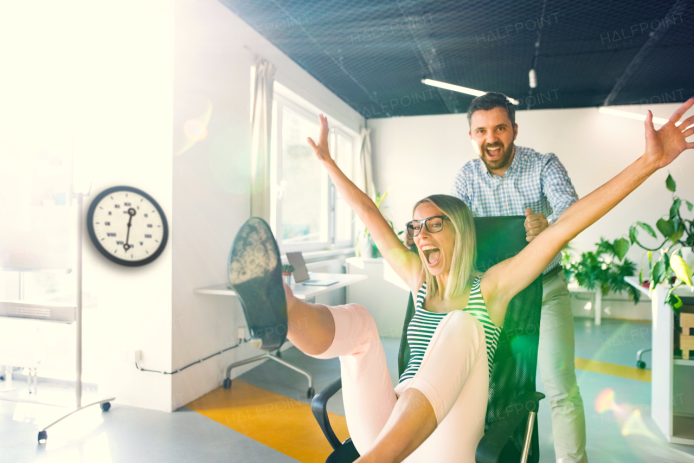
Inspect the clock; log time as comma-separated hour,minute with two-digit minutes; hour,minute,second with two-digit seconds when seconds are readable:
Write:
12,32
